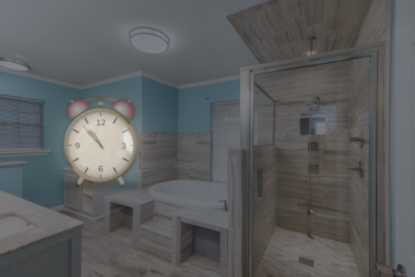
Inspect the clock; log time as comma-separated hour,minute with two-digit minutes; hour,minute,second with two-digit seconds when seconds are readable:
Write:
10,53
